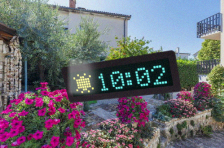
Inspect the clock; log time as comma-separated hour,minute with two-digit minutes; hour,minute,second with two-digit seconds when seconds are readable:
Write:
10,02
